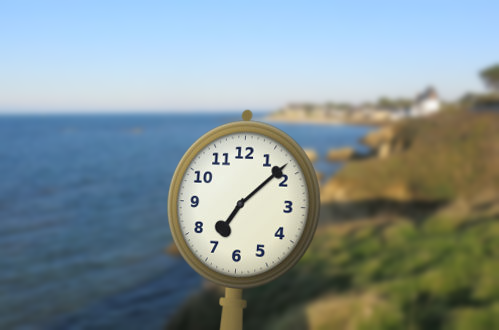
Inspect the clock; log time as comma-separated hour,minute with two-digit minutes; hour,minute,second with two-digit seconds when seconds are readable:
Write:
7,08
